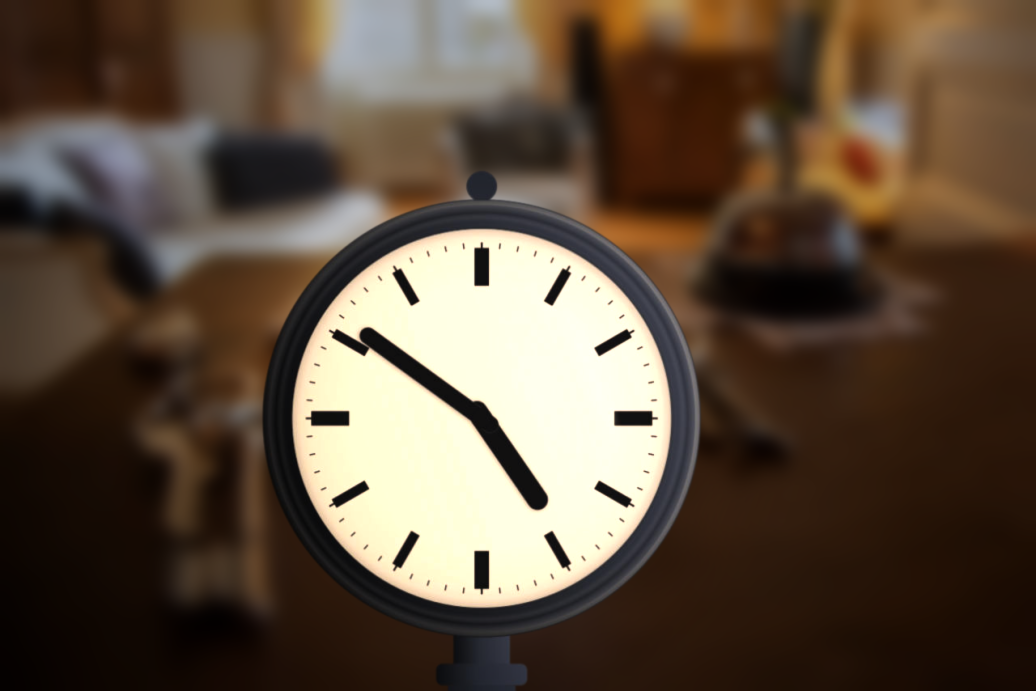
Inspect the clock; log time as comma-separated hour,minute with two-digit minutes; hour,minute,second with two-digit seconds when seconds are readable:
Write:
4,51
